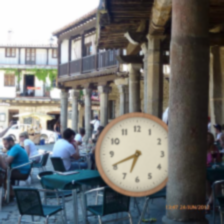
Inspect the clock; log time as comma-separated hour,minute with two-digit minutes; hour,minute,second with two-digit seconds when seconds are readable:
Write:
6,41
